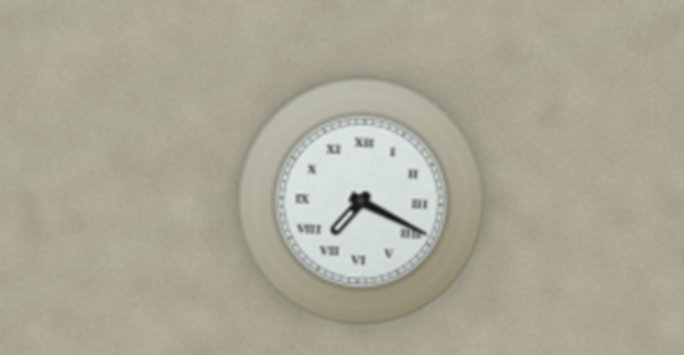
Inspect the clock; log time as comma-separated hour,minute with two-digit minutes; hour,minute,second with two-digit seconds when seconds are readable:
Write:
7,19
